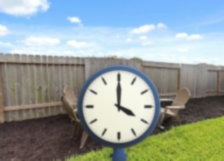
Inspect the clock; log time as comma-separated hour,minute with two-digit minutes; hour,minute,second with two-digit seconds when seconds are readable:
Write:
4,00
